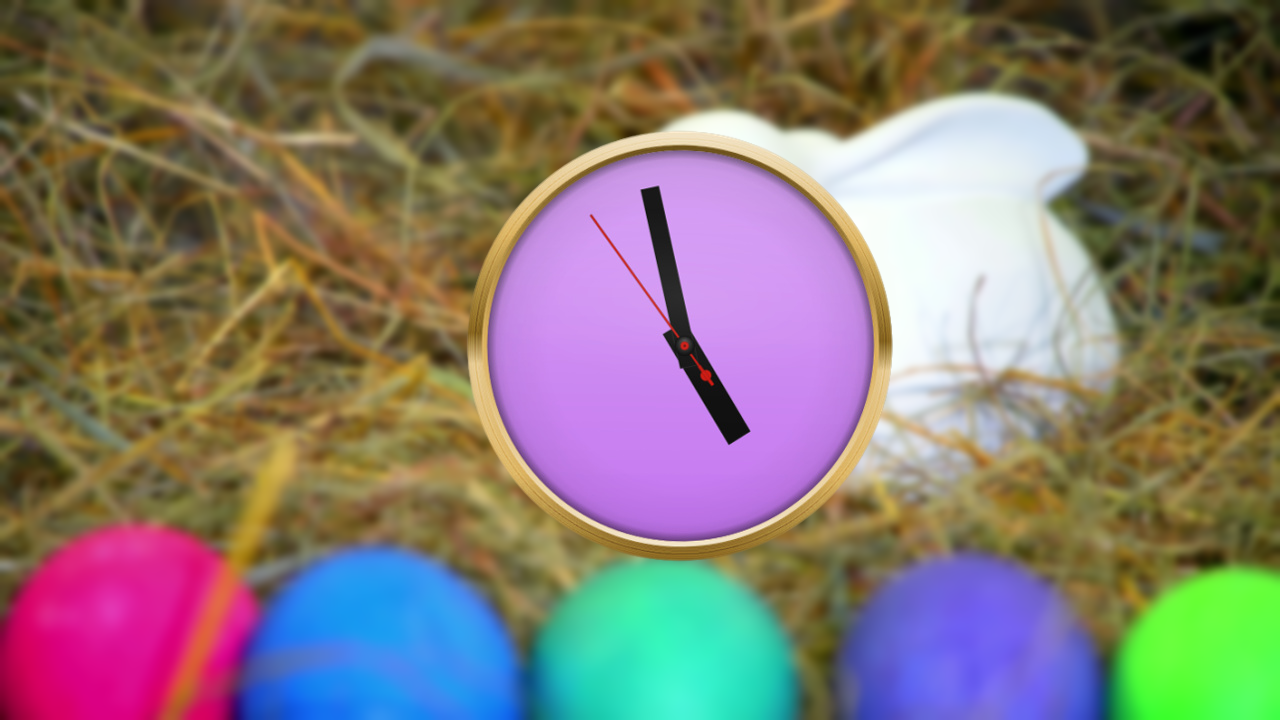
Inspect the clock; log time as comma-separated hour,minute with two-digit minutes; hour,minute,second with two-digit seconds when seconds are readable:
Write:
4,57,54
